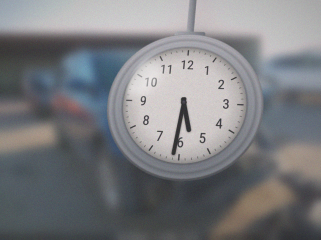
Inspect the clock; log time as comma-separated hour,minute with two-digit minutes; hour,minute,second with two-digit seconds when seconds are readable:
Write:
5,31
